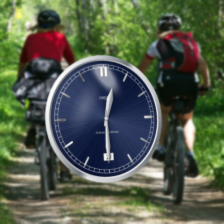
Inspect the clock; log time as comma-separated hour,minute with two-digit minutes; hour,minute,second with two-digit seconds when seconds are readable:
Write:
12,30
